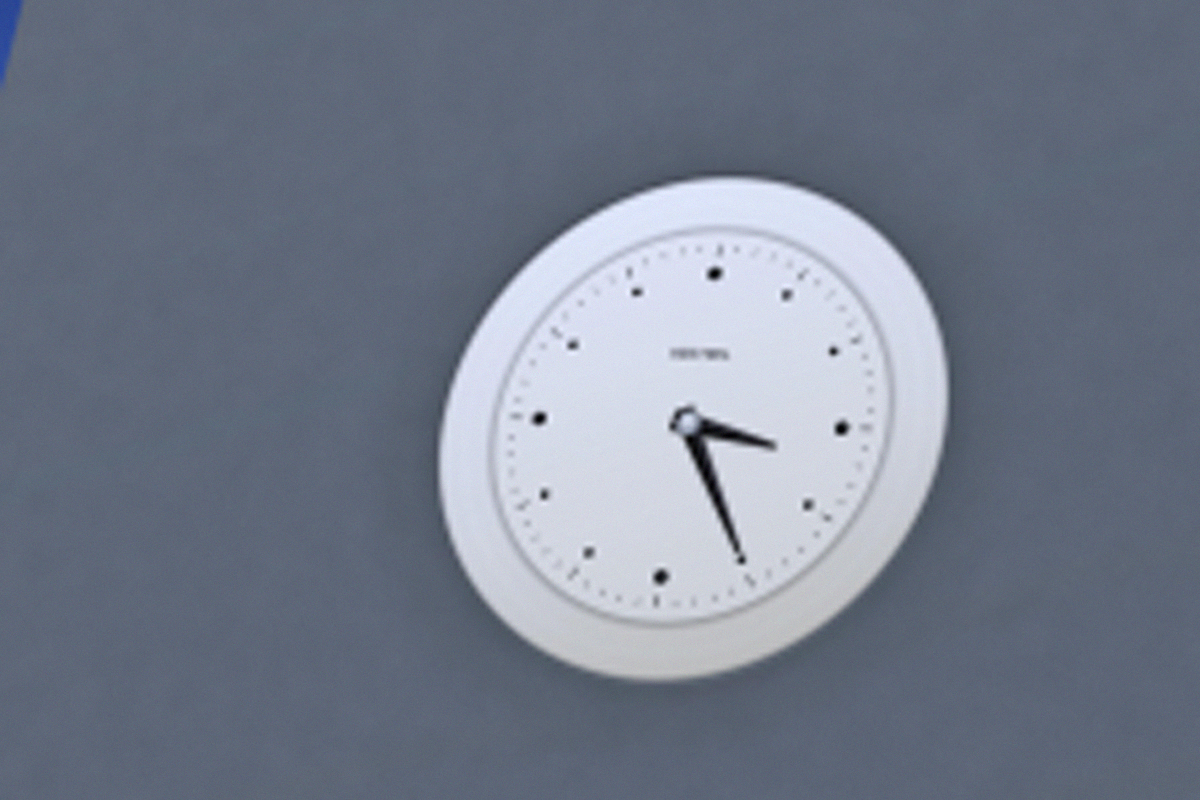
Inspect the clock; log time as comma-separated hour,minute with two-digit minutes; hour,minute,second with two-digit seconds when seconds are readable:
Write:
3,25
